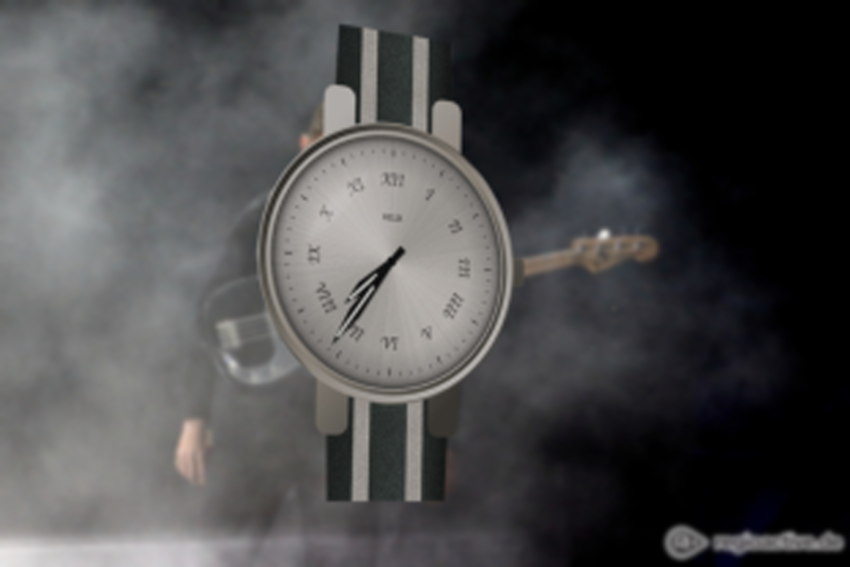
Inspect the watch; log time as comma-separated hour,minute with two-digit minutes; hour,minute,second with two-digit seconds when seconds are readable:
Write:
7,36
